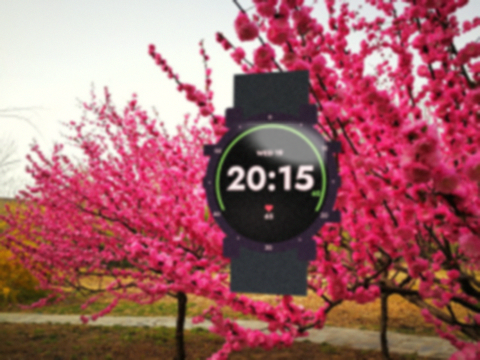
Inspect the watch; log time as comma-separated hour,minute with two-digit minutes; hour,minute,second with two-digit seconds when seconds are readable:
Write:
20,15
